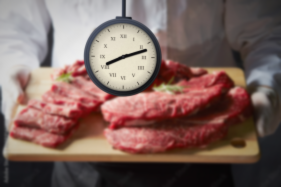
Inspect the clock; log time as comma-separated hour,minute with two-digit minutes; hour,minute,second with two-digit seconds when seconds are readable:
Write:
8,12
